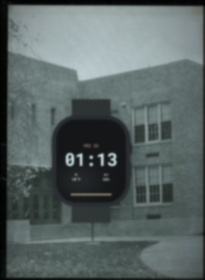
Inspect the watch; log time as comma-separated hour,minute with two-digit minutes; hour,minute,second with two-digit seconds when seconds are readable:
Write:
1,13
